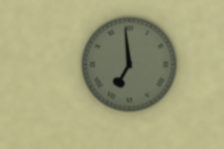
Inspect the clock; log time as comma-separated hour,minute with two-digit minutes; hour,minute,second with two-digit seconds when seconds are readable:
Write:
6,59
